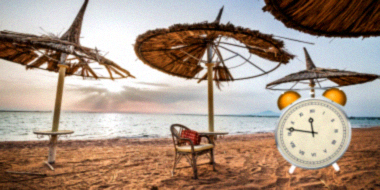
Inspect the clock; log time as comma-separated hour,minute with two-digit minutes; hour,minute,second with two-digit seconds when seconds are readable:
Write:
11,47
